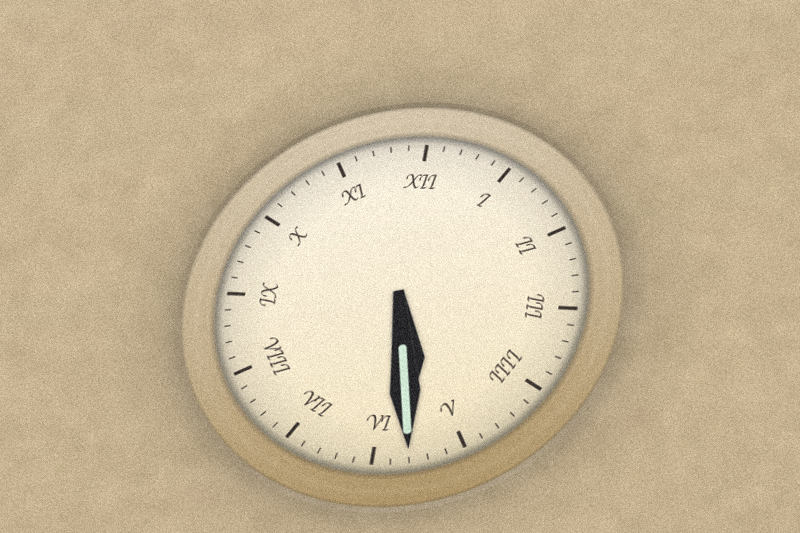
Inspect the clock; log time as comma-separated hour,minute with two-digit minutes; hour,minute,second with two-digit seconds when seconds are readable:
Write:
5,28
